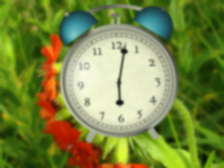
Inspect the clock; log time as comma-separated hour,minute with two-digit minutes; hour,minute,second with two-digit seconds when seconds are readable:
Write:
6,02
